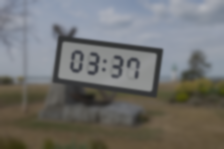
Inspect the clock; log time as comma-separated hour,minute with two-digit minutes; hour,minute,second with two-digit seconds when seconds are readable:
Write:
3,37
